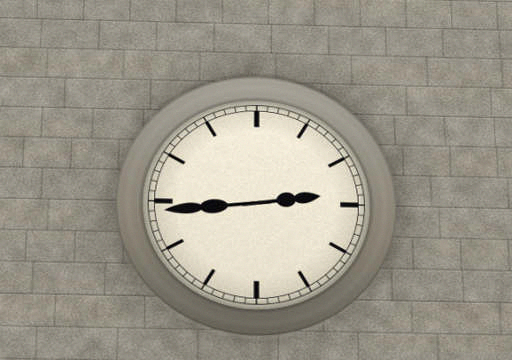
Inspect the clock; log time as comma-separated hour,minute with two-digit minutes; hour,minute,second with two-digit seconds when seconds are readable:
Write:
2,44
